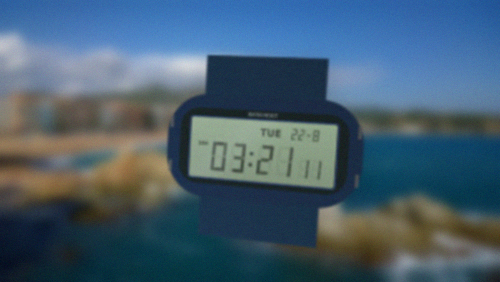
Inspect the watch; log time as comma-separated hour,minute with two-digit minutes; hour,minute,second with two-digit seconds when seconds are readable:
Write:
3,21,11
